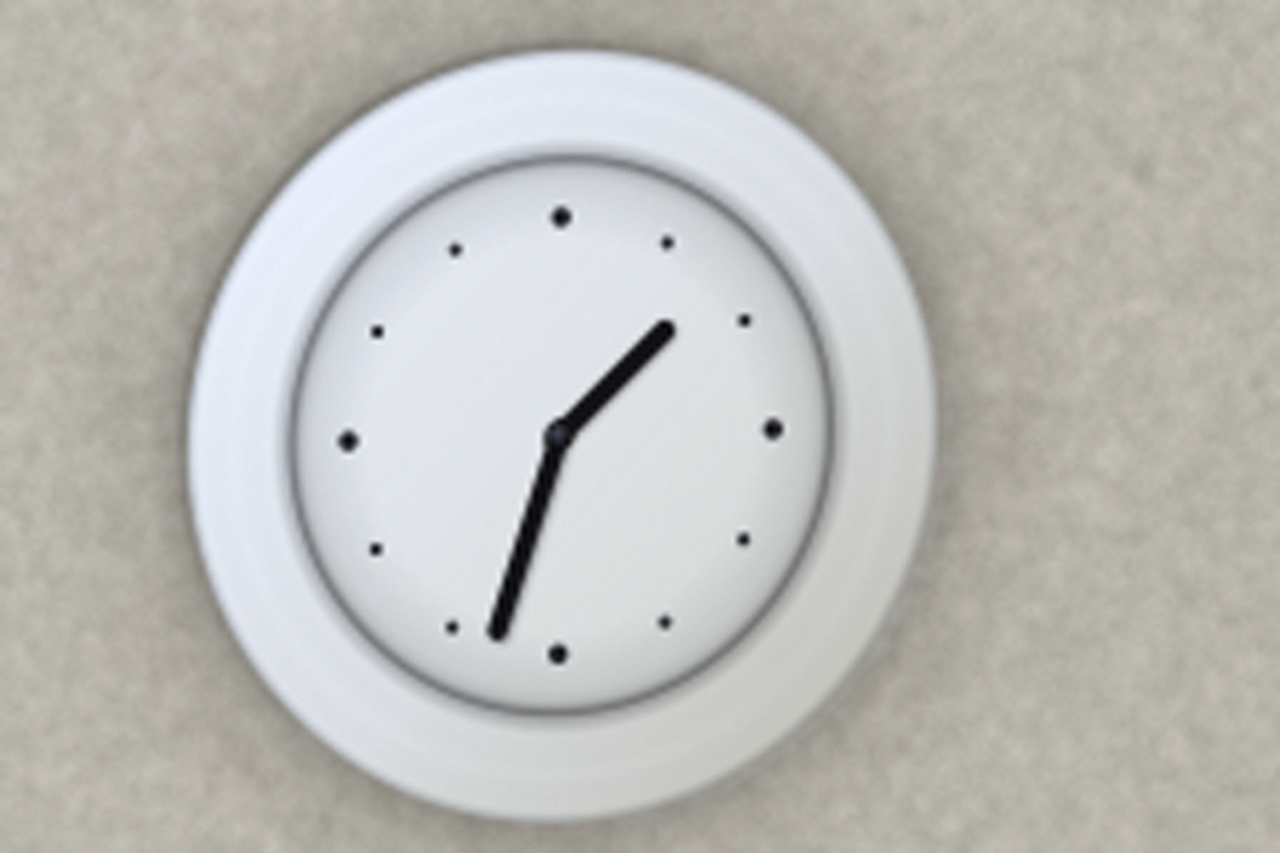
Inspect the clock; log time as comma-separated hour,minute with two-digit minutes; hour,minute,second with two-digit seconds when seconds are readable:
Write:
1,33
